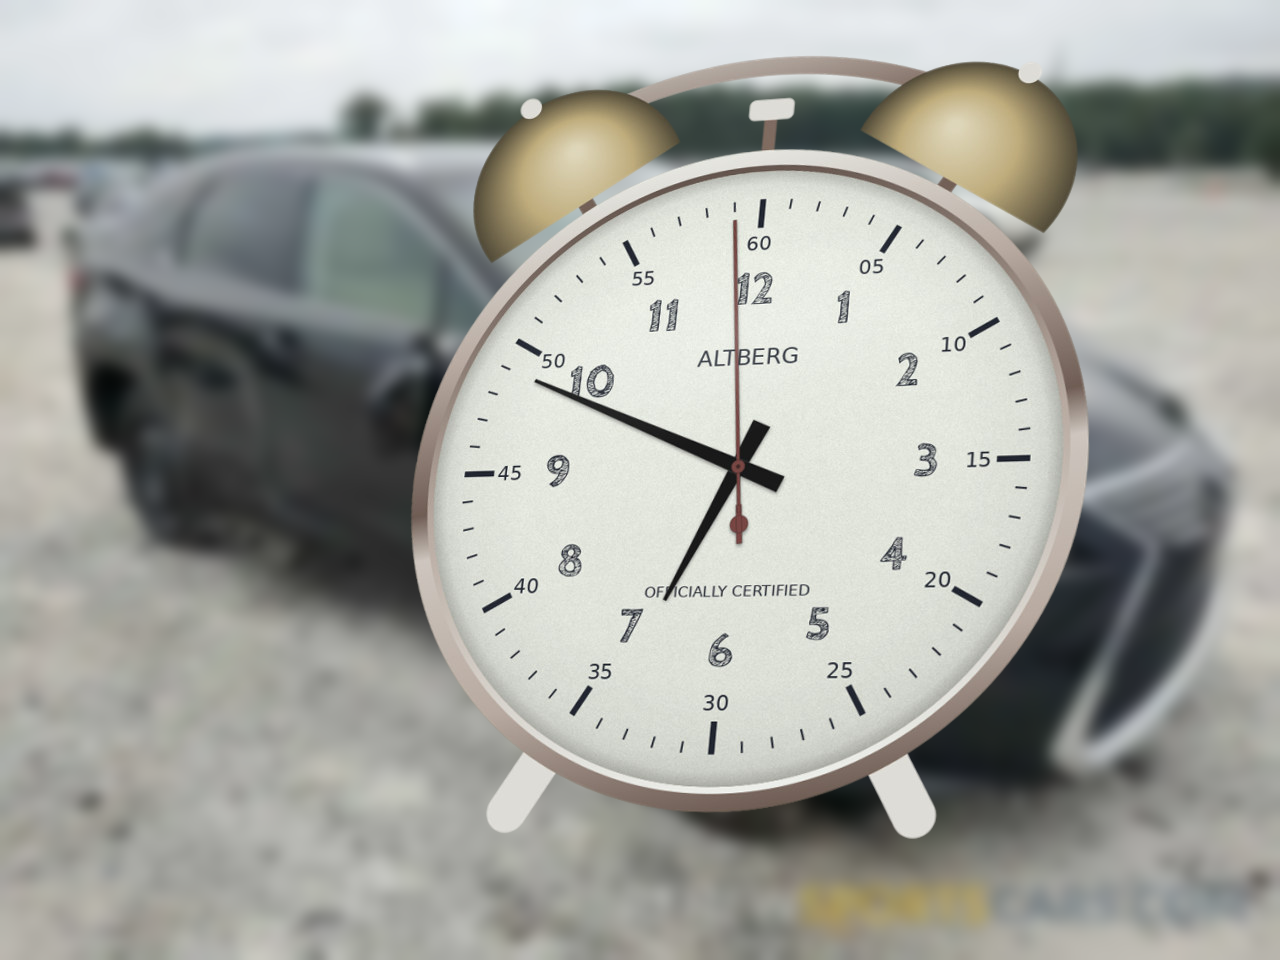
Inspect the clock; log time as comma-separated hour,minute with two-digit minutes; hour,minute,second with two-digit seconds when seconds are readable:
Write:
6,48,59
